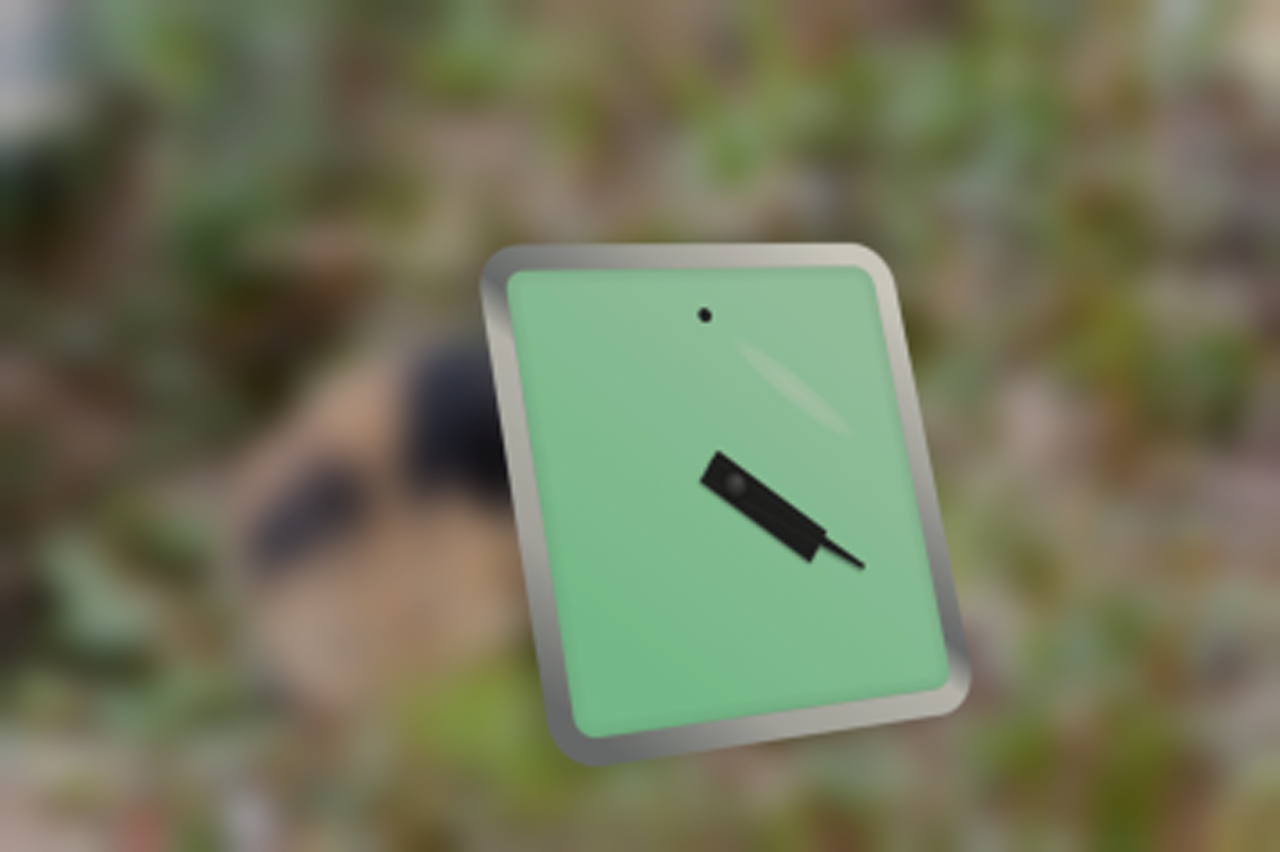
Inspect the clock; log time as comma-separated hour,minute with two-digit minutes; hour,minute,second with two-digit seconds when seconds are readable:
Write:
4,21
